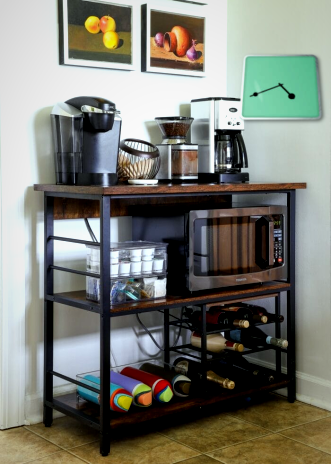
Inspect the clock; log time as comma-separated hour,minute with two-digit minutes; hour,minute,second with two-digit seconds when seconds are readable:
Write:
4,41
